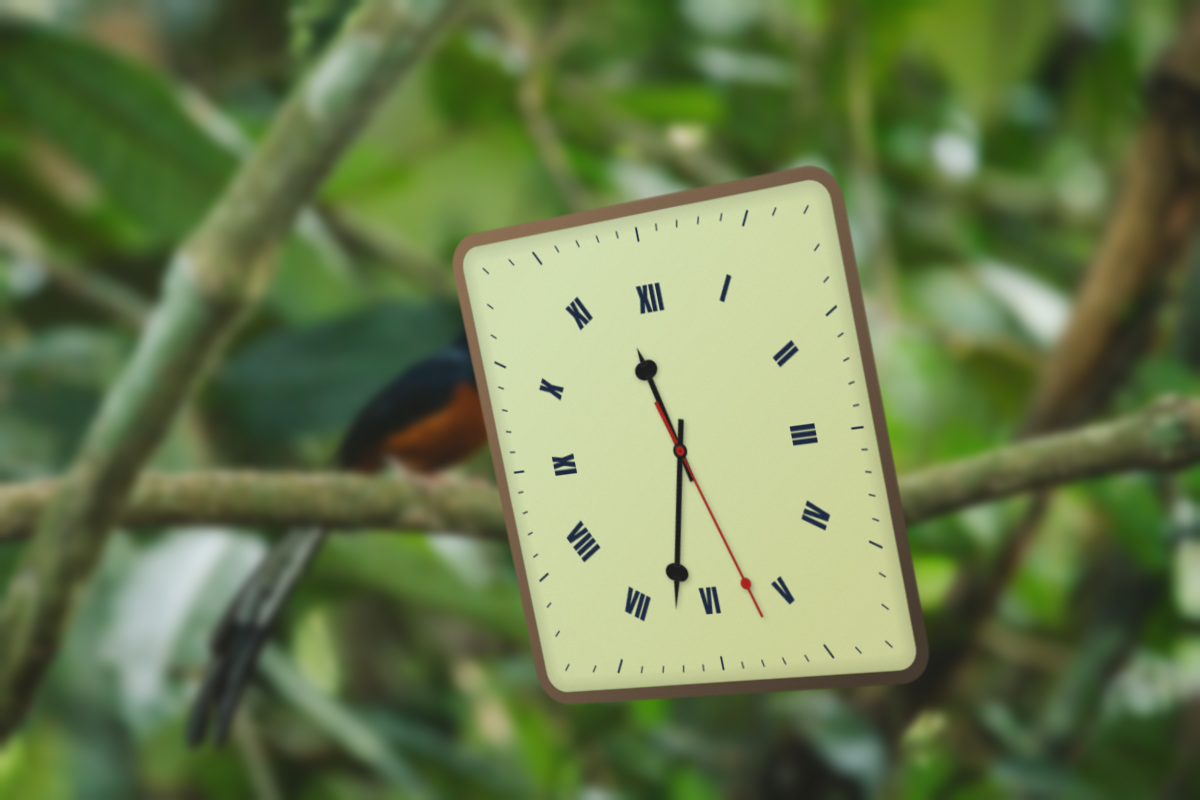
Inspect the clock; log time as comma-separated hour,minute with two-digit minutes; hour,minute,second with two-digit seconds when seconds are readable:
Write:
11,32,27
